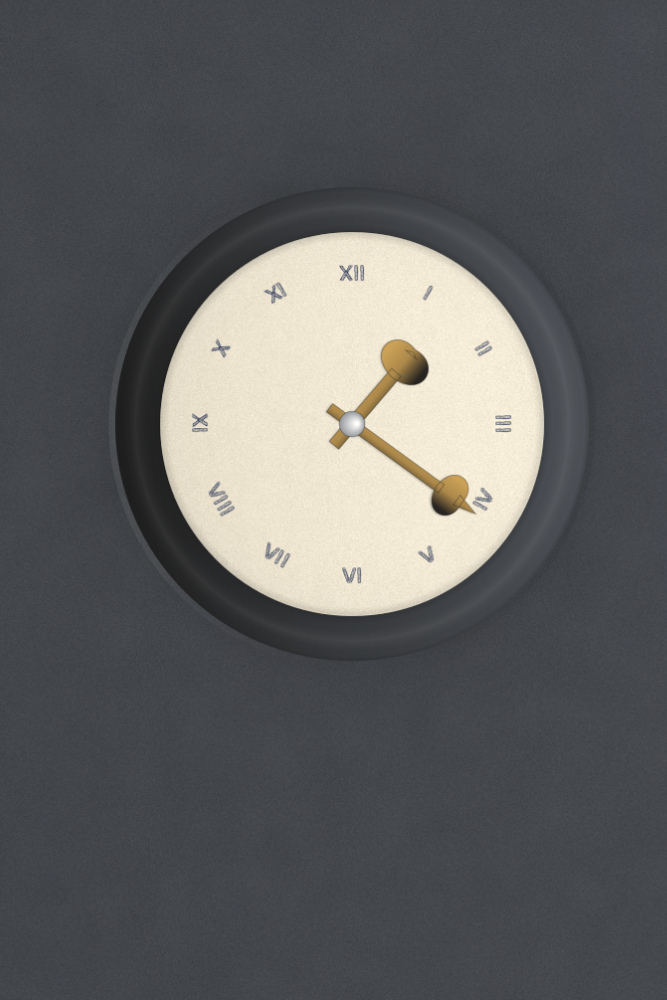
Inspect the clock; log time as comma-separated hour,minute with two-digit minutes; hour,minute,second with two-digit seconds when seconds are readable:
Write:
1,21
